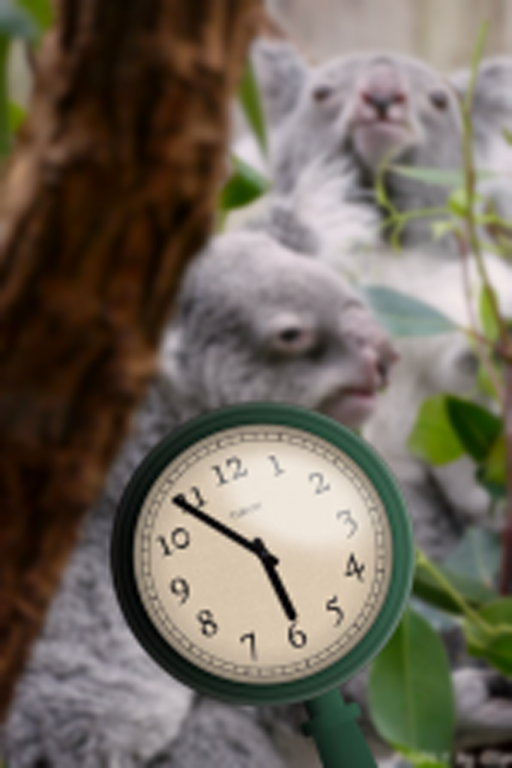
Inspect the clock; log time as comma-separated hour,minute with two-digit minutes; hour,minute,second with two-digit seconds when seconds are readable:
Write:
5,54
